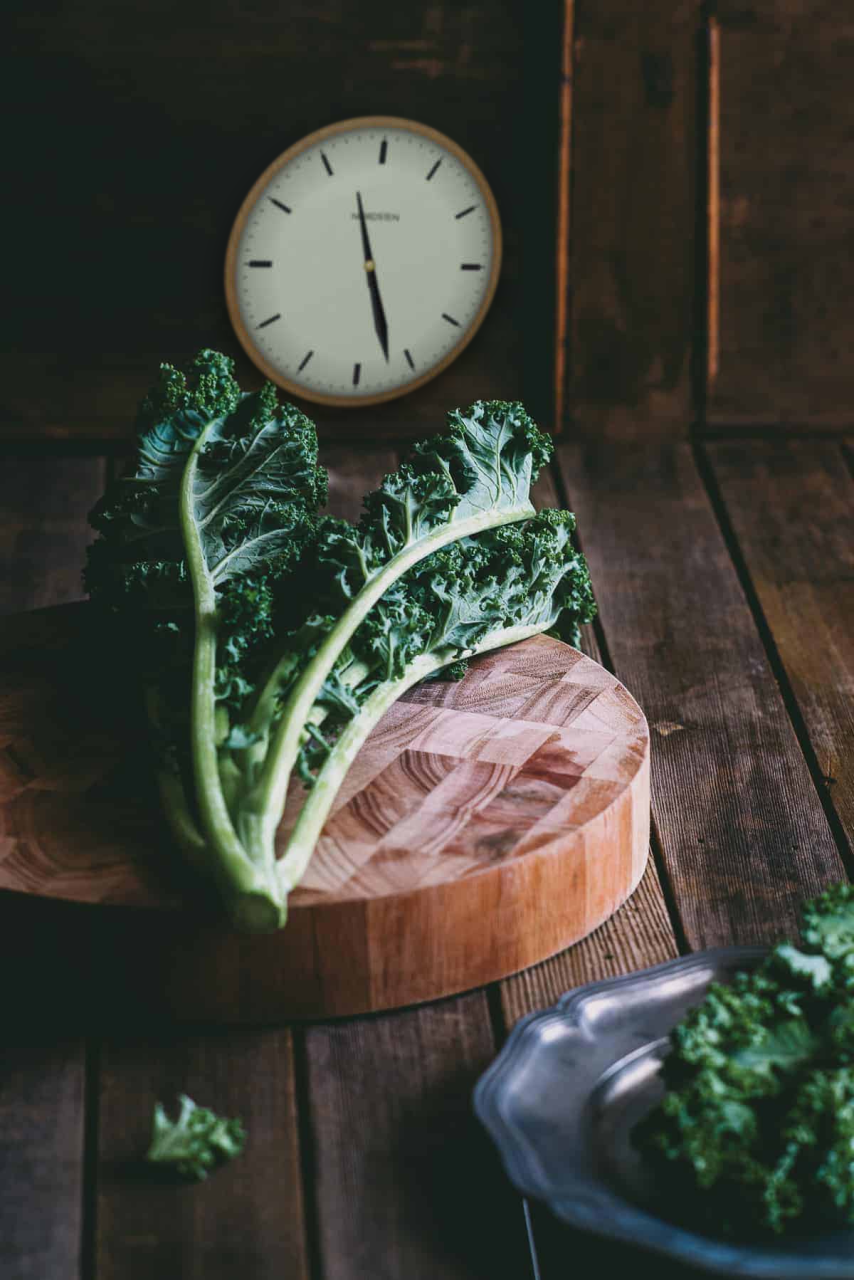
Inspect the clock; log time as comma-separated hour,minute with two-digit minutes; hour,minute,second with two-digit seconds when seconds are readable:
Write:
11,27
